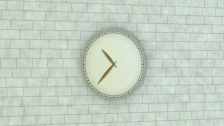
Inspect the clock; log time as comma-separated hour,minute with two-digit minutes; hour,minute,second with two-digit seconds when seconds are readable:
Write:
10,37
